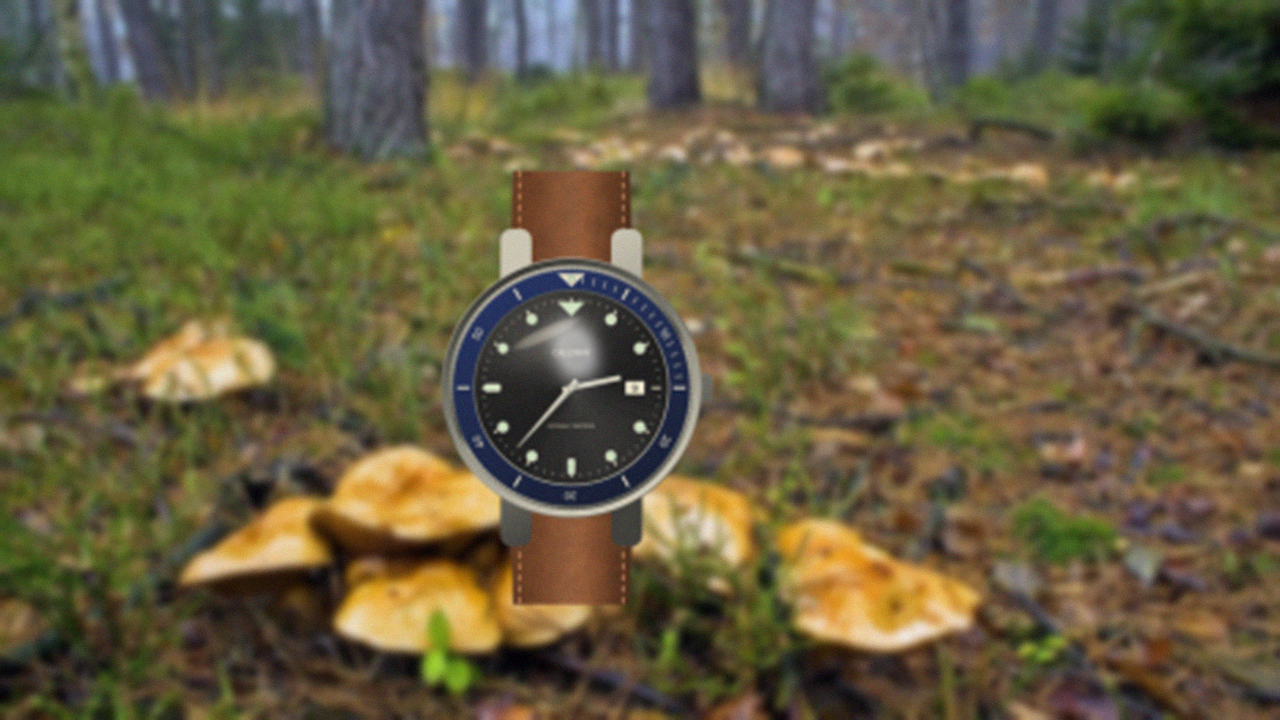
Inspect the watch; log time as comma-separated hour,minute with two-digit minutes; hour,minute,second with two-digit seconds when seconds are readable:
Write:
2,37
